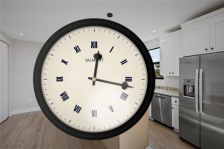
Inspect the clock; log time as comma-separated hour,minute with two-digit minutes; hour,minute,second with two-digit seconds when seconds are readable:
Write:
12,17
